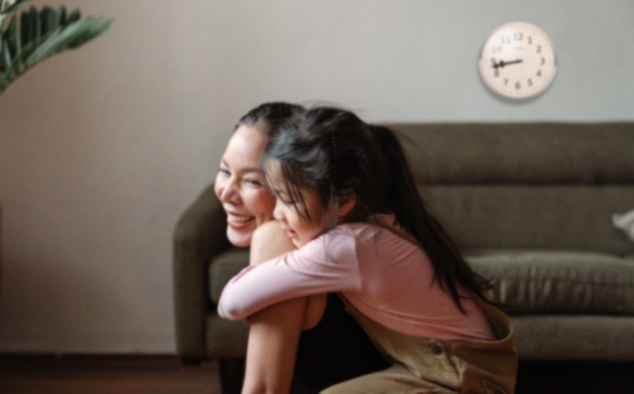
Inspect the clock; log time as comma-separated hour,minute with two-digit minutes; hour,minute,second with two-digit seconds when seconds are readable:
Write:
8,43
